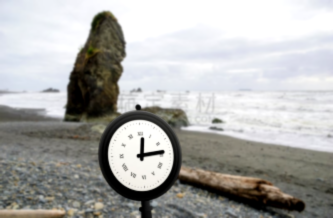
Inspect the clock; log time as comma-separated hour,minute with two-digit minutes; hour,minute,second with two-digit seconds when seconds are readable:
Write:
12,14
